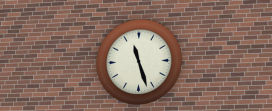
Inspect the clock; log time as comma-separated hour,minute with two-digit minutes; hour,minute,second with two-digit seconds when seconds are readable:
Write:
11,27
